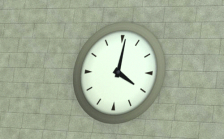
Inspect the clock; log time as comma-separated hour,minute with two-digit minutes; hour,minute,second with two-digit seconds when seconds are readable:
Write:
4,01
